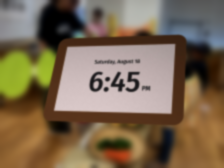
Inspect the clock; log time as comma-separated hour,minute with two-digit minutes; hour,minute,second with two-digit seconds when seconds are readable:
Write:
6,45
